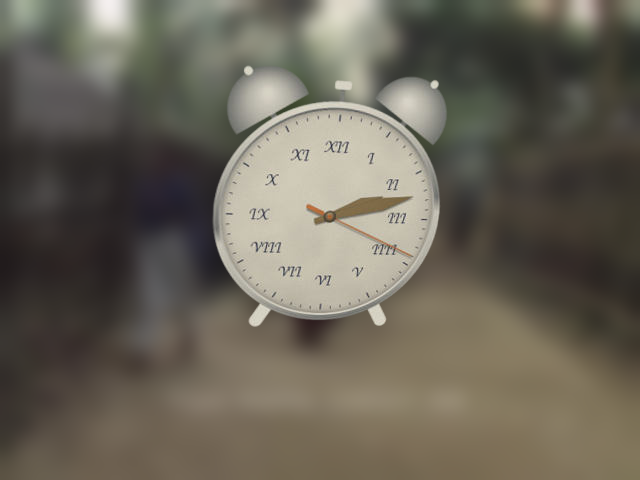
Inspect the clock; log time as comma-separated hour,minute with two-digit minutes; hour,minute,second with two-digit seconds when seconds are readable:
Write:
2,12,19
